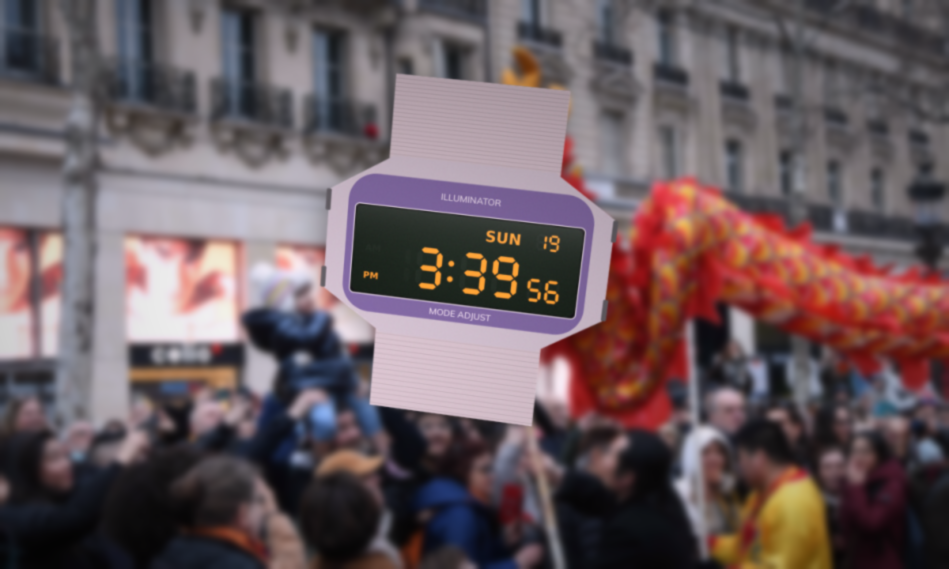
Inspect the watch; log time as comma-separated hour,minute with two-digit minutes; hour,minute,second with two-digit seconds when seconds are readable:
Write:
3,39,56
